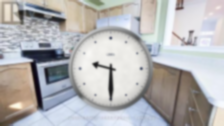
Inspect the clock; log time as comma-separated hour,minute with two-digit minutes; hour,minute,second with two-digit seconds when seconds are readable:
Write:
9,30
